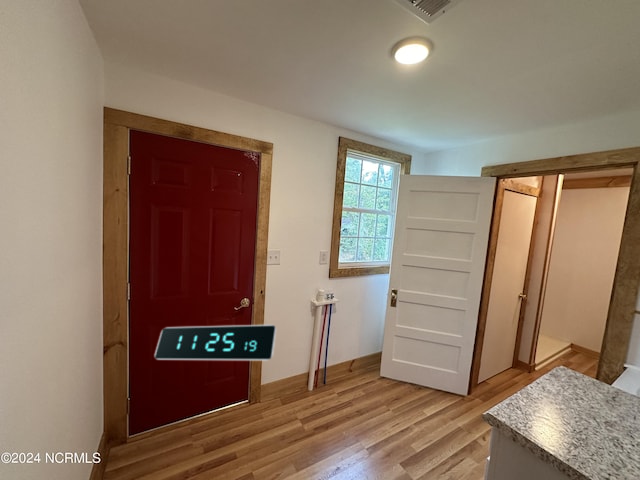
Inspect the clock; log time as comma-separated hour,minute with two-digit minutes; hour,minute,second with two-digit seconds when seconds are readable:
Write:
11,25,19
